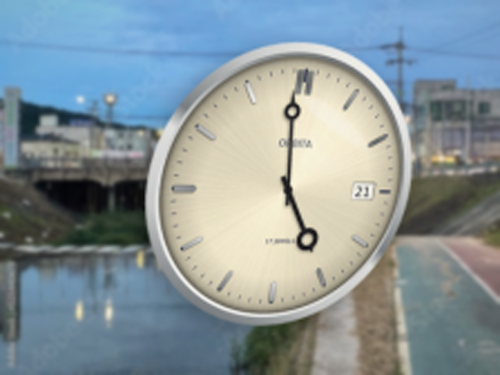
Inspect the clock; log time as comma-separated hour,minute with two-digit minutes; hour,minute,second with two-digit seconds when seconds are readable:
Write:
4,59
